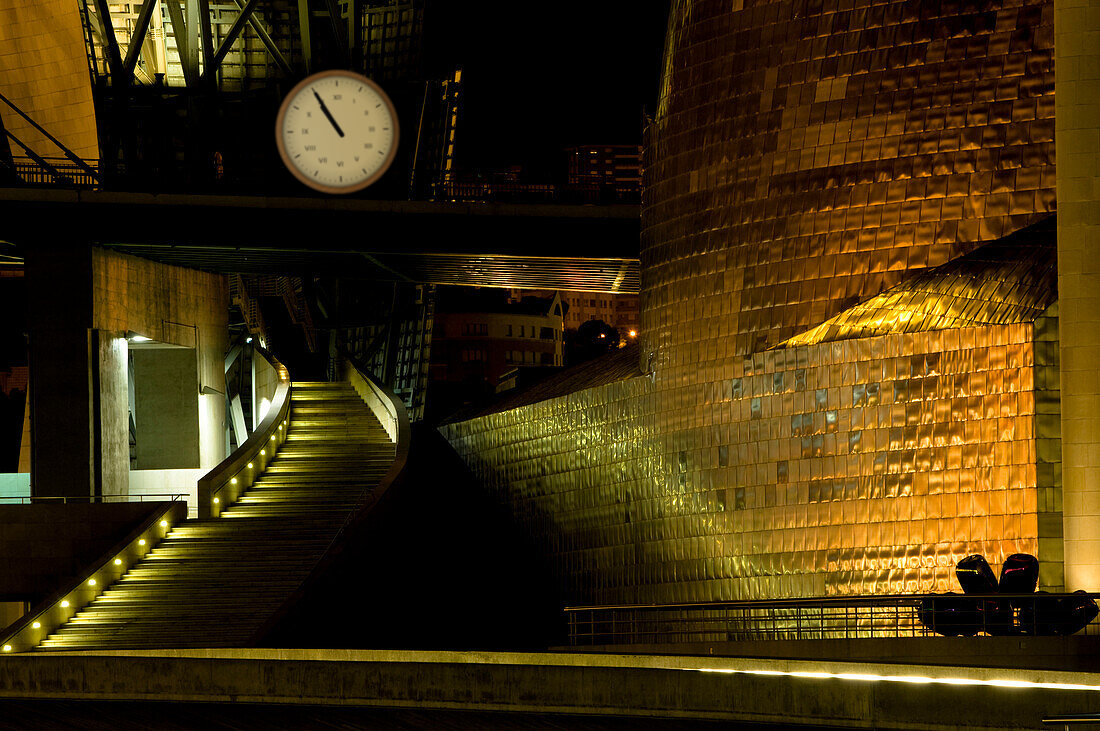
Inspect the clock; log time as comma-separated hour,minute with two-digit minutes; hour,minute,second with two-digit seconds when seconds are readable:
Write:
10,55
